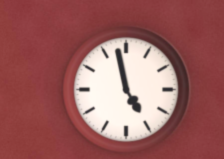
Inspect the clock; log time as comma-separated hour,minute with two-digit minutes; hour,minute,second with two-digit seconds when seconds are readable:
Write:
4,58
